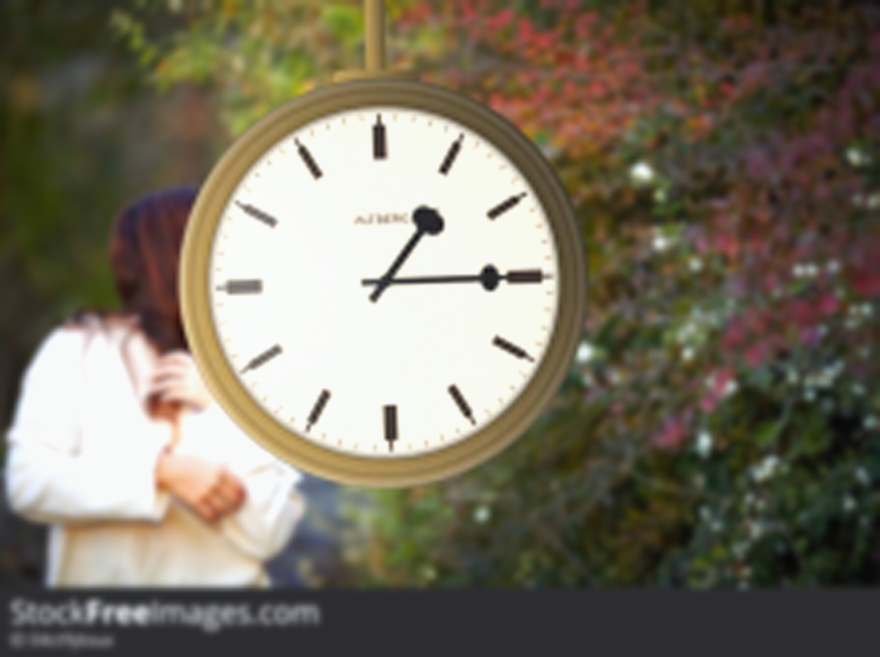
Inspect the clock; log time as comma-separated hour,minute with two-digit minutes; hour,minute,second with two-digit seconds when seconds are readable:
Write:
1,15
